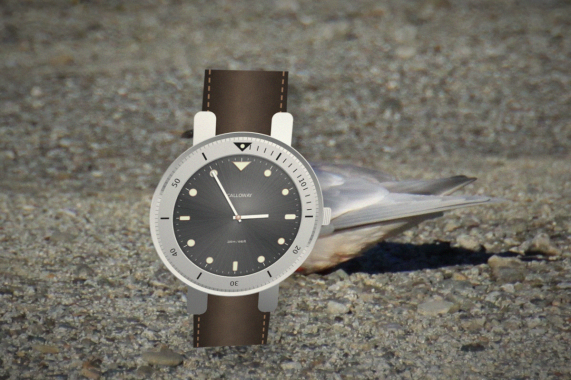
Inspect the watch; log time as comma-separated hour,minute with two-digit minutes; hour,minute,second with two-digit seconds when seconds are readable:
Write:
2,55
